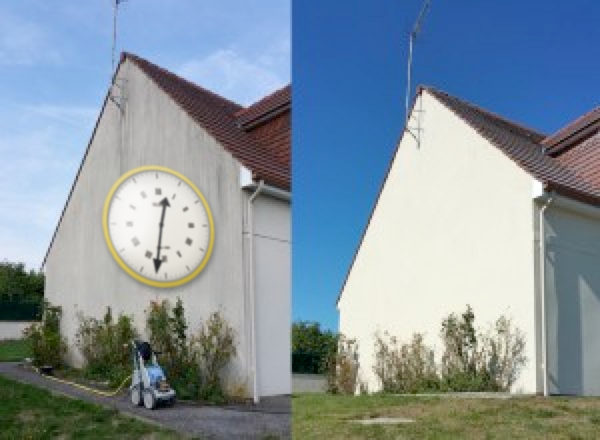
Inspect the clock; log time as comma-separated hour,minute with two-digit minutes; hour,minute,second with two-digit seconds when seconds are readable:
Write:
12,32
